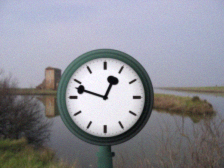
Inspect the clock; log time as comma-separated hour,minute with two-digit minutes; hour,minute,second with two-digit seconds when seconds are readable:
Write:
12,48
